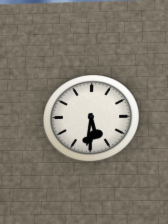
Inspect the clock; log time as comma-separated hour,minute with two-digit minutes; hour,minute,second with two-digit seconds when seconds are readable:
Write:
5,31
